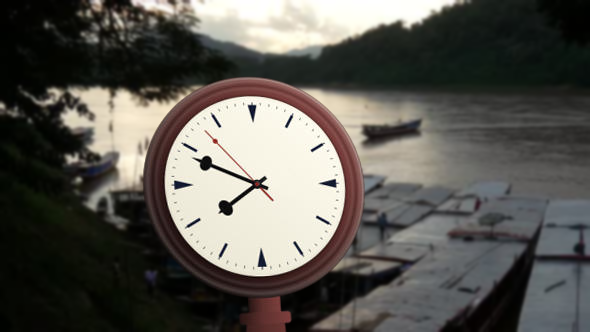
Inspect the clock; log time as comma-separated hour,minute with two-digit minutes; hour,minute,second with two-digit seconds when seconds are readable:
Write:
7,48,53
